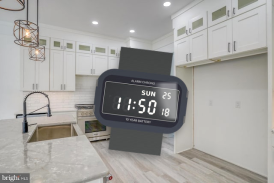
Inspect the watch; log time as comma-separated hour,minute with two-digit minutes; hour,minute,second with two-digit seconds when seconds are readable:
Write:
11,50,18
